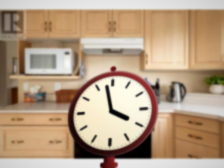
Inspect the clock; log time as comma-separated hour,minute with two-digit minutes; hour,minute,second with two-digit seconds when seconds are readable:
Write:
3,58
